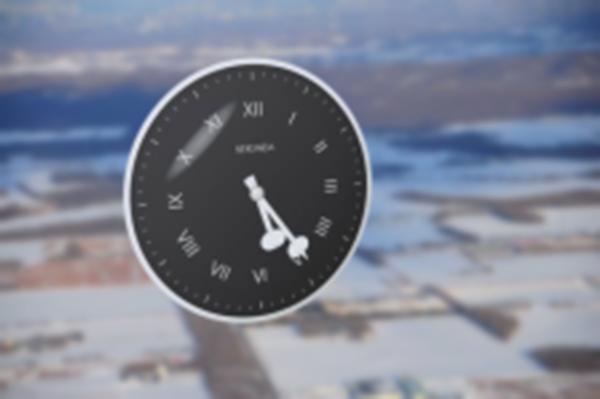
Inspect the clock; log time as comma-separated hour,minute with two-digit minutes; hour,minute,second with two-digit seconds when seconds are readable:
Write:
5,24
